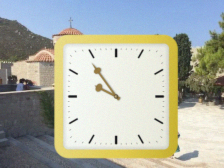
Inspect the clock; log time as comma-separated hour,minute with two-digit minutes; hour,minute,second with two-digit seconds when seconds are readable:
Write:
9,54
